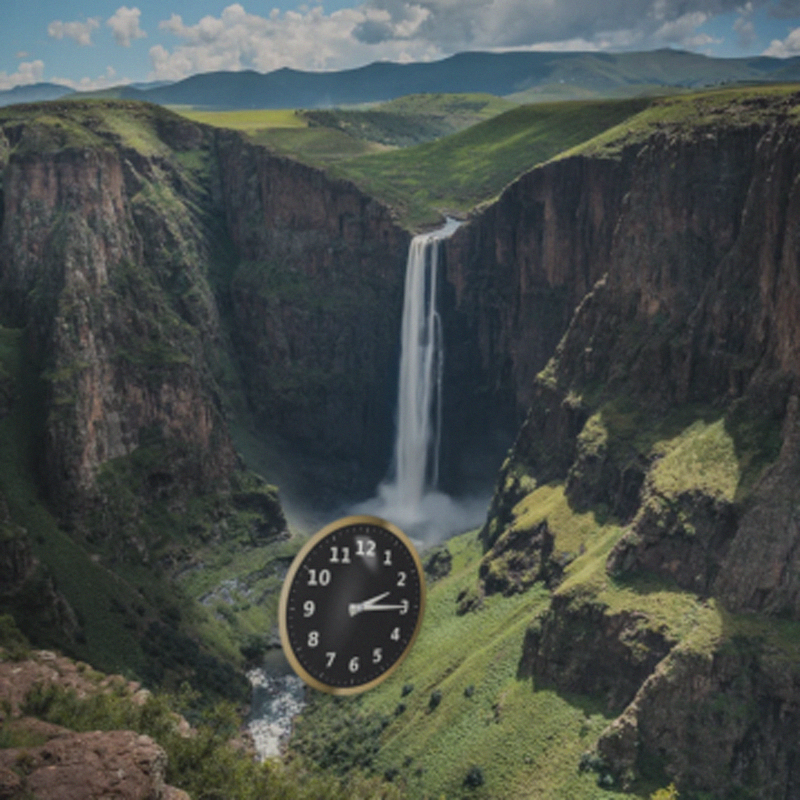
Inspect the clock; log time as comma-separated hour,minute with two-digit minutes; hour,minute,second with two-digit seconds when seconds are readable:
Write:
2,15
